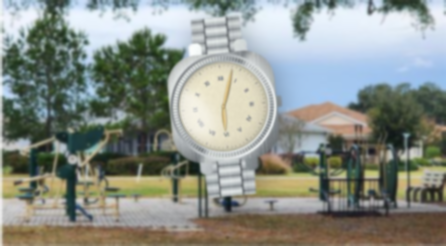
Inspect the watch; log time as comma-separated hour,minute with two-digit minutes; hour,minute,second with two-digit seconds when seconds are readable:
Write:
6,03
